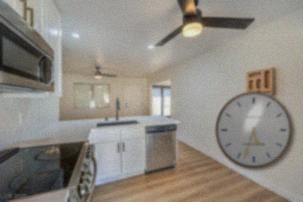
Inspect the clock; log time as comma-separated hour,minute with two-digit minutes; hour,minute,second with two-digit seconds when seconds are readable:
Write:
5,33
